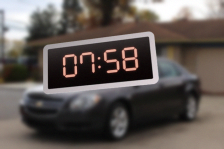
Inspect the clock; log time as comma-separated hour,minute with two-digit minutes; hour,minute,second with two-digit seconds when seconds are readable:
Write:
7,58
